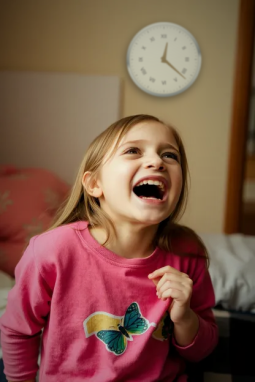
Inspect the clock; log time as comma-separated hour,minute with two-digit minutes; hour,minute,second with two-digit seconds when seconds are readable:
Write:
12,22
